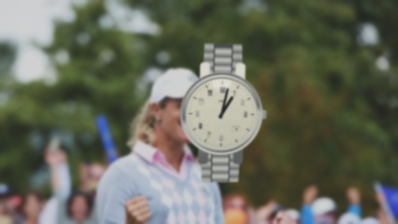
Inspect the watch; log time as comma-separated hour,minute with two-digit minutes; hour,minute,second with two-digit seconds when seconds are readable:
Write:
1,02
